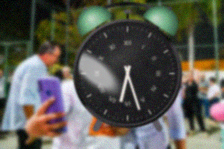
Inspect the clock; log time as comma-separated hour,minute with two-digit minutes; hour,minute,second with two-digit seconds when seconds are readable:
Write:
6,27
